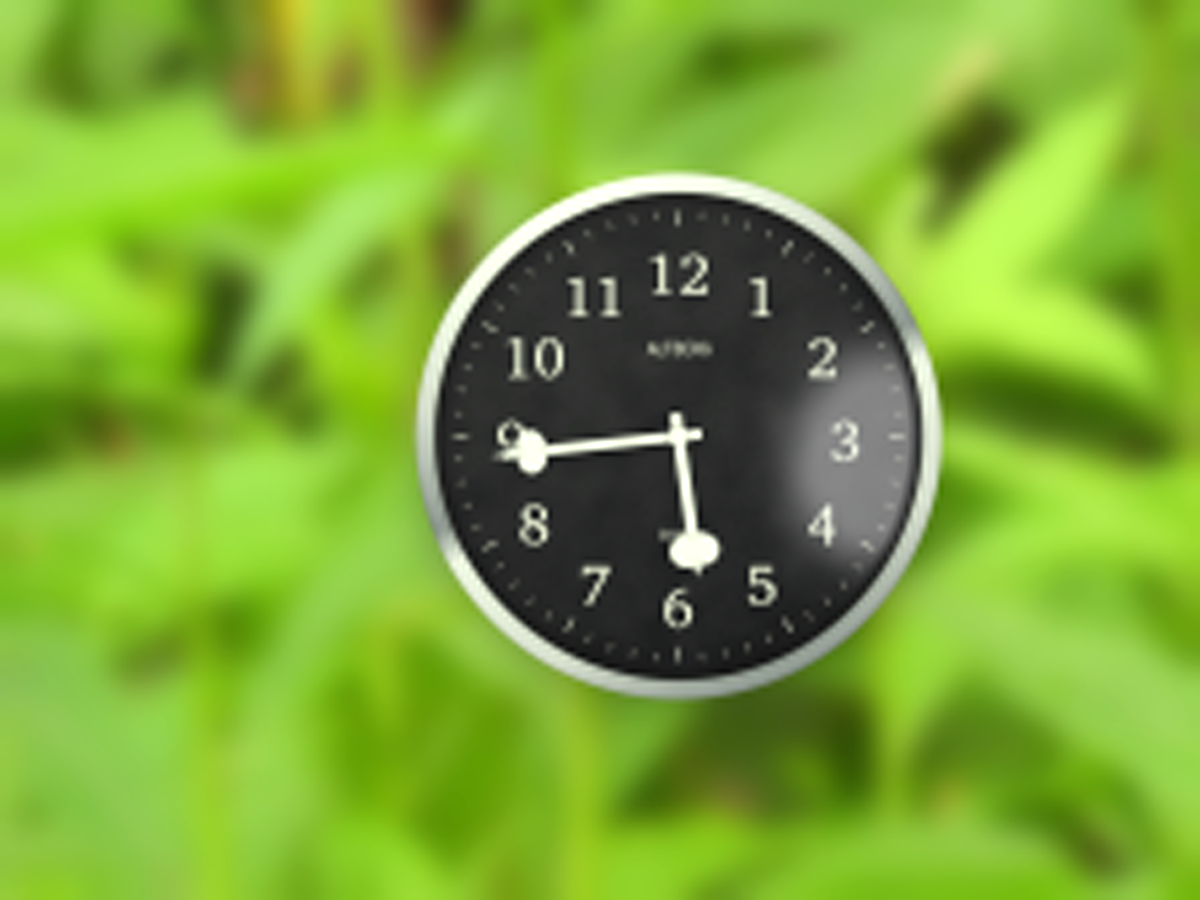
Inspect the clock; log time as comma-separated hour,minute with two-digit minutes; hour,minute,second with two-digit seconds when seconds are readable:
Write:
5,44
